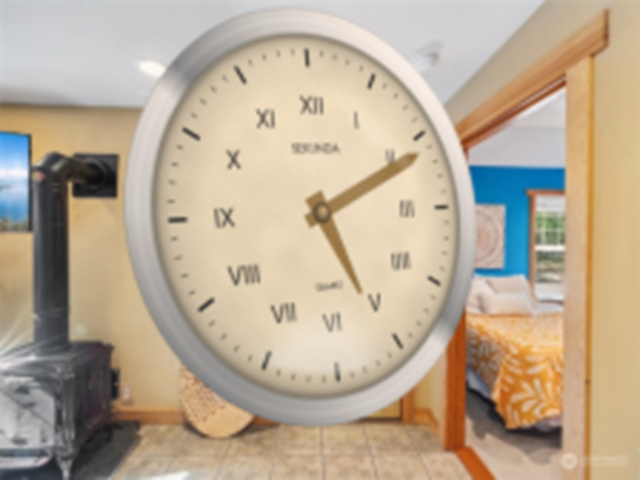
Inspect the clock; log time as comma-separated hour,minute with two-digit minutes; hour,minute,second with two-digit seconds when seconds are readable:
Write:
5,11
